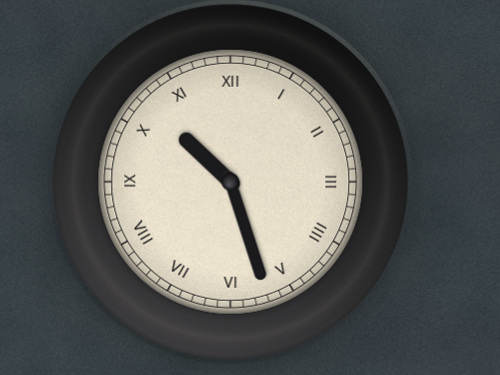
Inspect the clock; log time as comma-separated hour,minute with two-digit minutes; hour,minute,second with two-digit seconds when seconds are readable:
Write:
10,27
